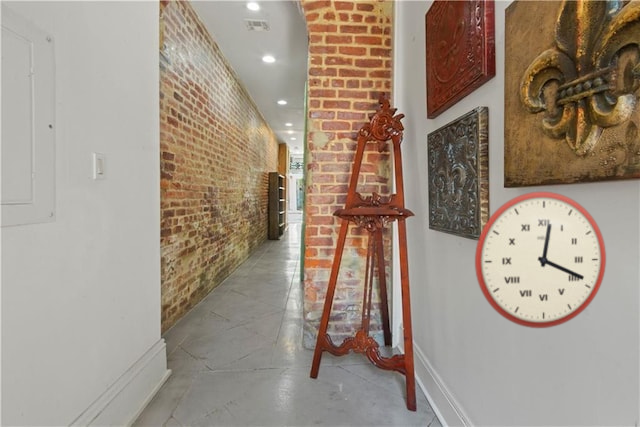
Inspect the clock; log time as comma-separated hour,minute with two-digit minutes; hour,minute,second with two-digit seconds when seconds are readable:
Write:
12,19
